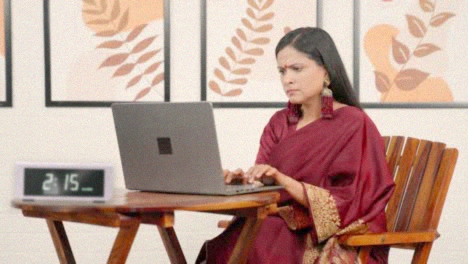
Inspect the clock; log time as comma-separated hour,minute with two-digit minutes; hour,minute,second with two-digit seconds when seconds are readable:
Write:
2,15
